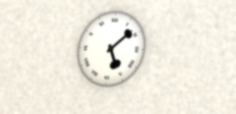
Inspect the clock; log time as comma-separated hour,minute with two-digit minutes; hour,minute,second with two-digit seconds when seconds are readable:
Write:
5,08
